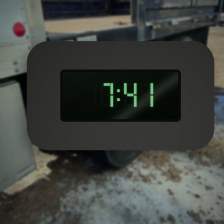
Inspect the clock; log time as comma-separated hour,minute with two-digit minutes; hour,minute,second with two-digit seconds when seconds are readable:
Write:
7,41
